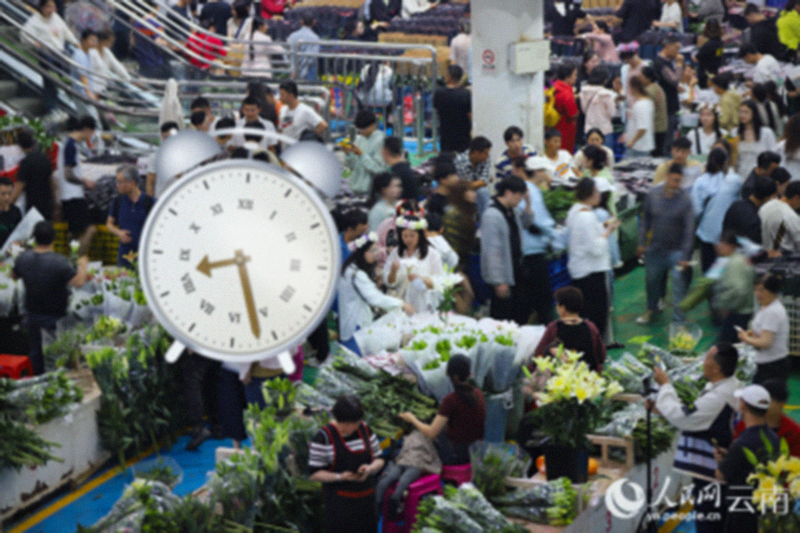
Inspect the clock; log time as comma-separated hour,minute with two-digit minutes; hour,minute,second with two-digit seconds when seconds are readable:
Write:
8,27
